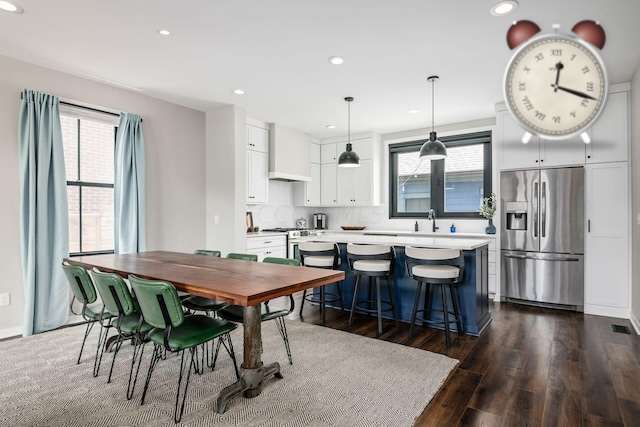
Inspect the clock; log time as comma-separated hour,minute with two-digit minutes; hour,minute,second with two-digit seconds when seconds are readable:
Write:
12,18
